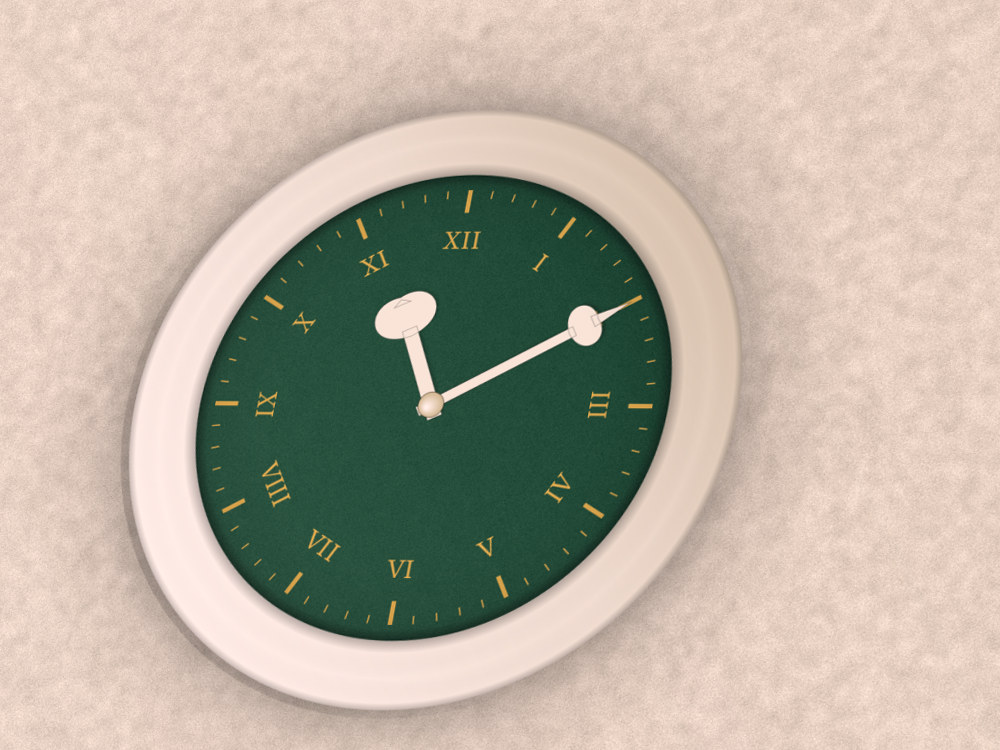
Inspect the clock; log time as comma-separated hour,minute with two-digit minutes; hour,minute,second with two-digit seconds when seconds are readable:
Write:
11,10
